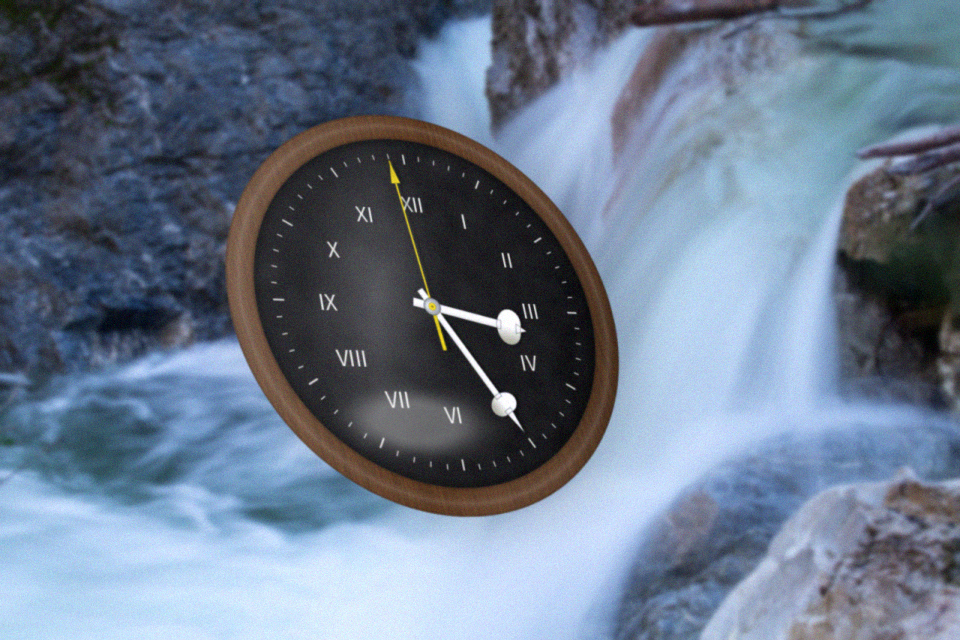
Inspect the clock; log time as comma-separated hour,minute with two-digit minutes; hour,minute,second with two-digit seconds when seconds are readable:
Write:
3,24,59
